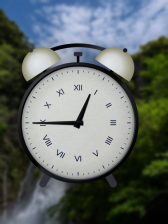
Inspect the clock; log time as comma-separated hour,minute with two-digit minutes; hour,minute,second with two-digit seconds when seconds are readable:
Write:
12,45
